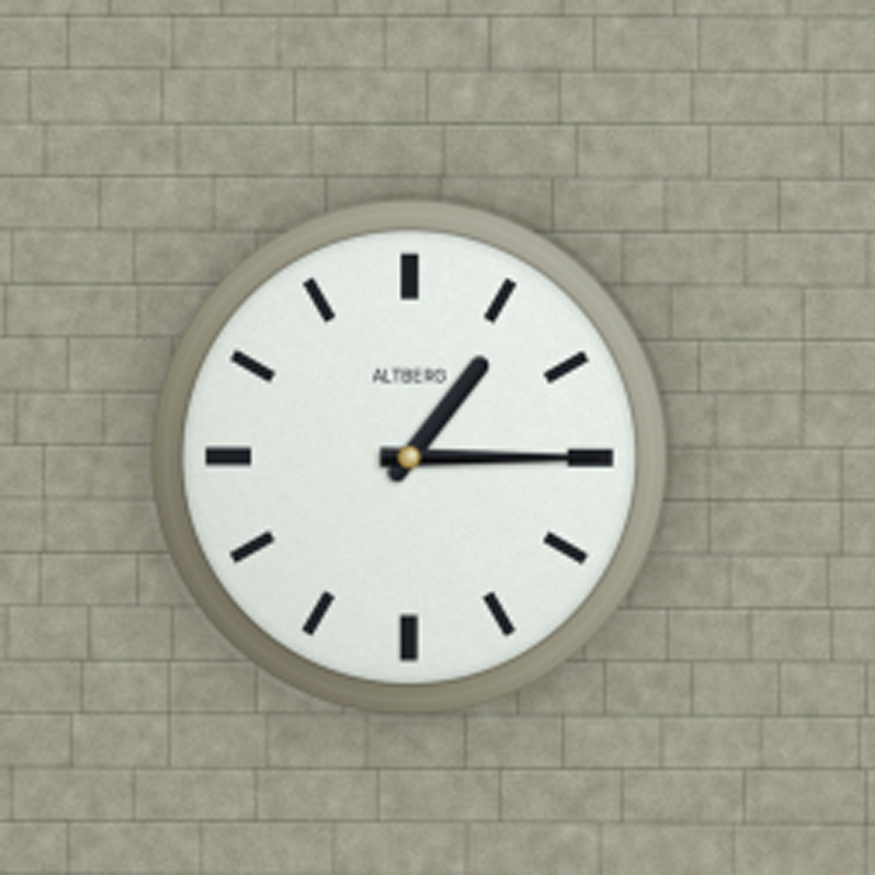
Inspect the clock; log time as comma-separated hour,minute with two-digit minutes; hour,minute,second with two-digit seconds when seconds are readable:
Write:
1,15
